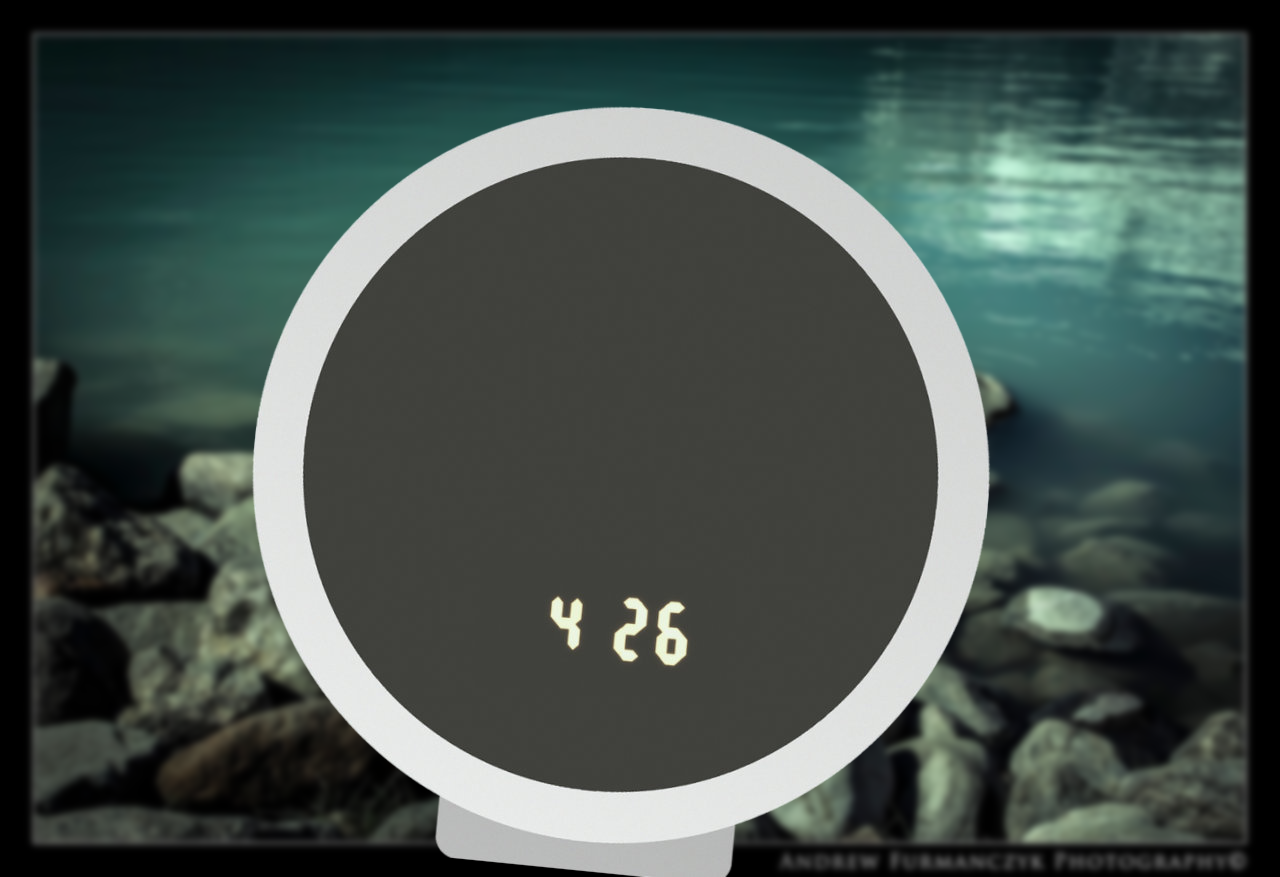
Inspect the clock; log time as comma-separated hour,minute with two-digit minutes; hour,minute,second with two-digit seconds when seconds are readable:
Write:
4,26
